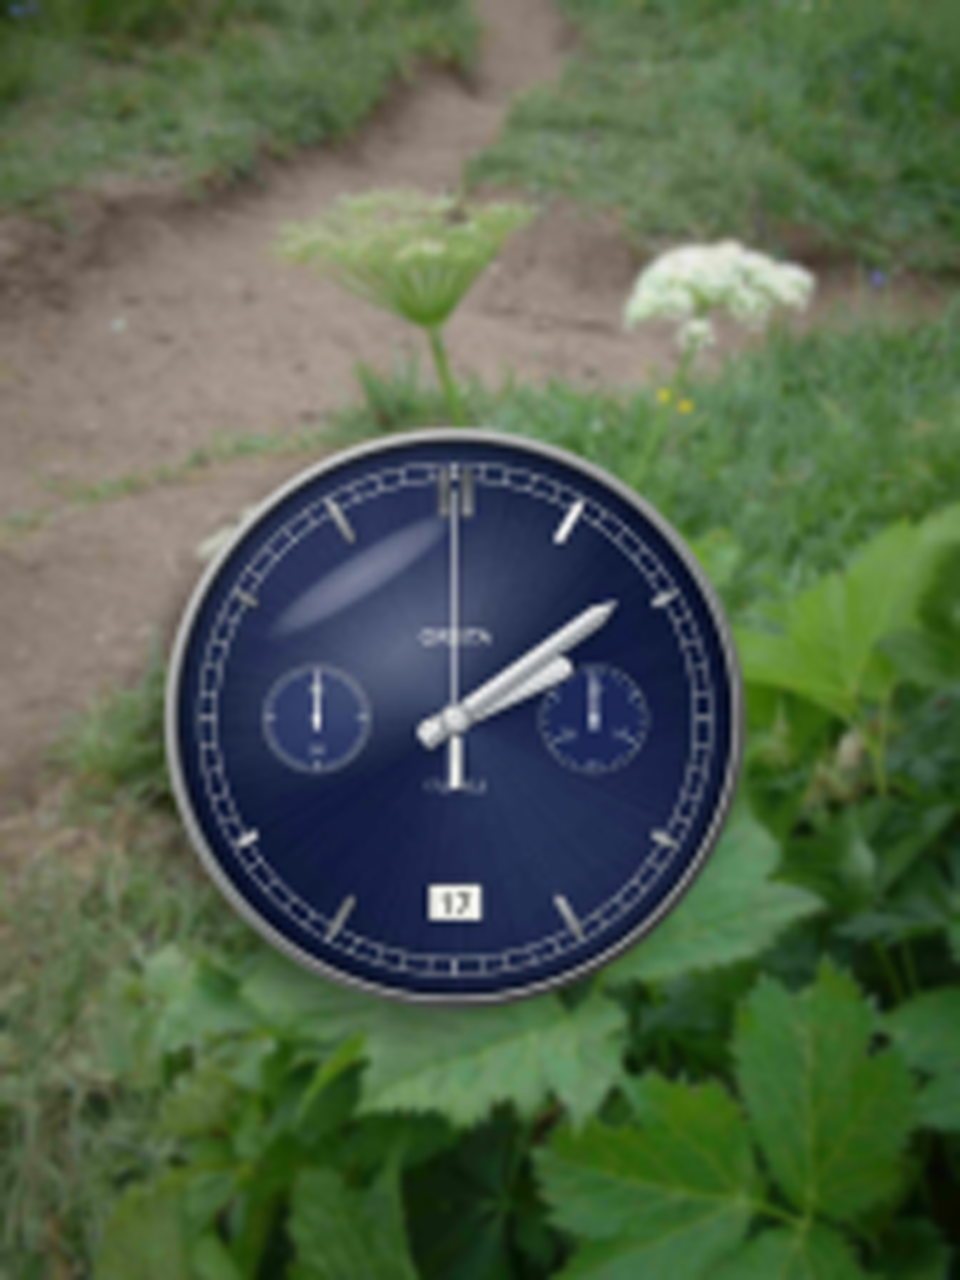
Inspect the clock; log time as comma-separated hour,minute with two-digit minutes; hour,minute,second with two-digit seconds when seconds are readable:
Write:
2,09
